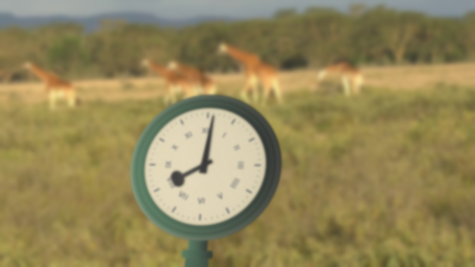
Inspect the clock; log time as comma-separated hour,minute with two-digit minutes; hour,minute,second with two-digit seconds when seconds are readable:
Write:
8,01
